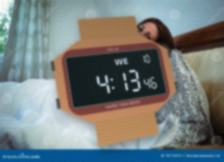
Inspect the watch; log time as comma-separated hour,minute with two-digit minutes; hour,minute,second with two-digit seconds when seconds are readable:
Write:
4,13,46
